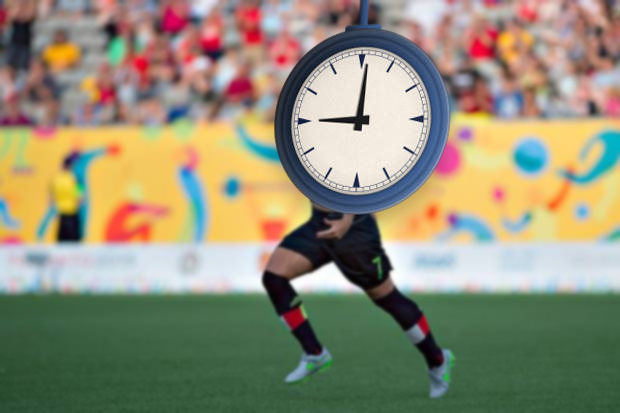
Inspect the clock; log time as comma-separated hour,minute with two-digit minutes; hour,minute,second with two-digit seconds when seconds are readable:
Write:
9,01
